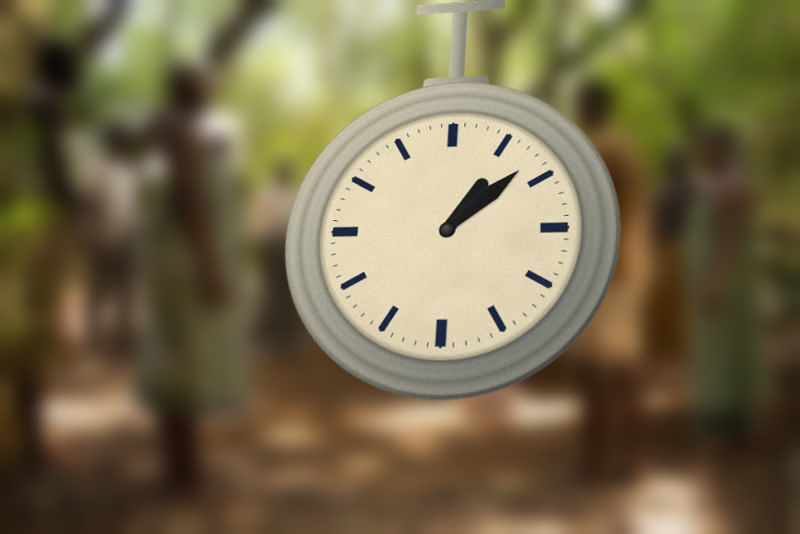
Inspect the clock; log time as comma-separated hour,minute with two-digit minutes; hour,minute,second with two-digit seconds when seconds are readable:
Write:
1,08
